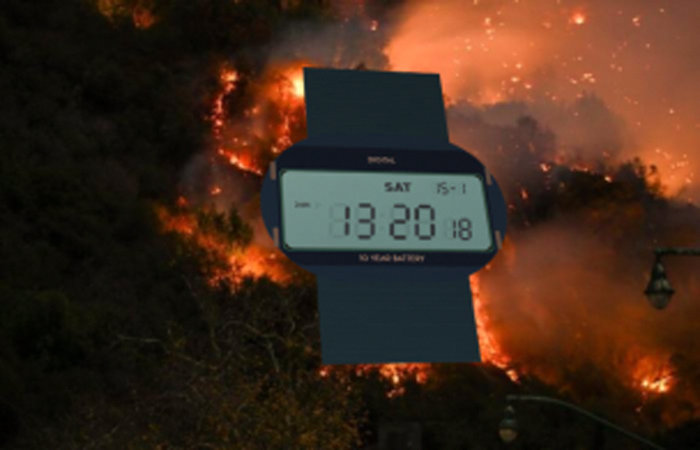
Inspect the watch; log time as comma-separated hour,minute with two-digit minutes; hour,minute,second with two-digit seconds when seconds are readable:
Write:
13,20,18
